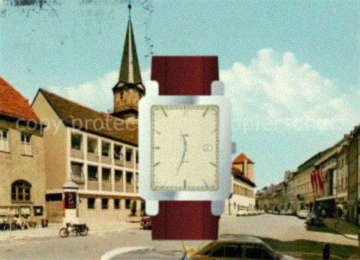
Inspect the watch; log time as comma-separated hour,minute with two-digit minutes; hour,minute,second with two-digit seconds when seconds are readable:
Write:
11,33
